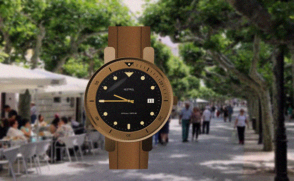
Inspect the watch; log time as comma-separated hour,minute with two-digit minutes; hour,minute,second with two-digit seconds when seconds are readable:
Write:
9,45
